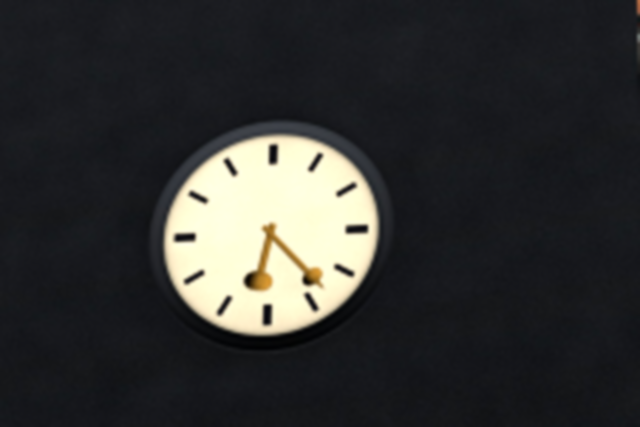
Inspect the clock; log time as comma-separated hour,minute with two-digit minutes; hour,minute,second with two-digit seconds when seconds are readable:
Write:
6,23
